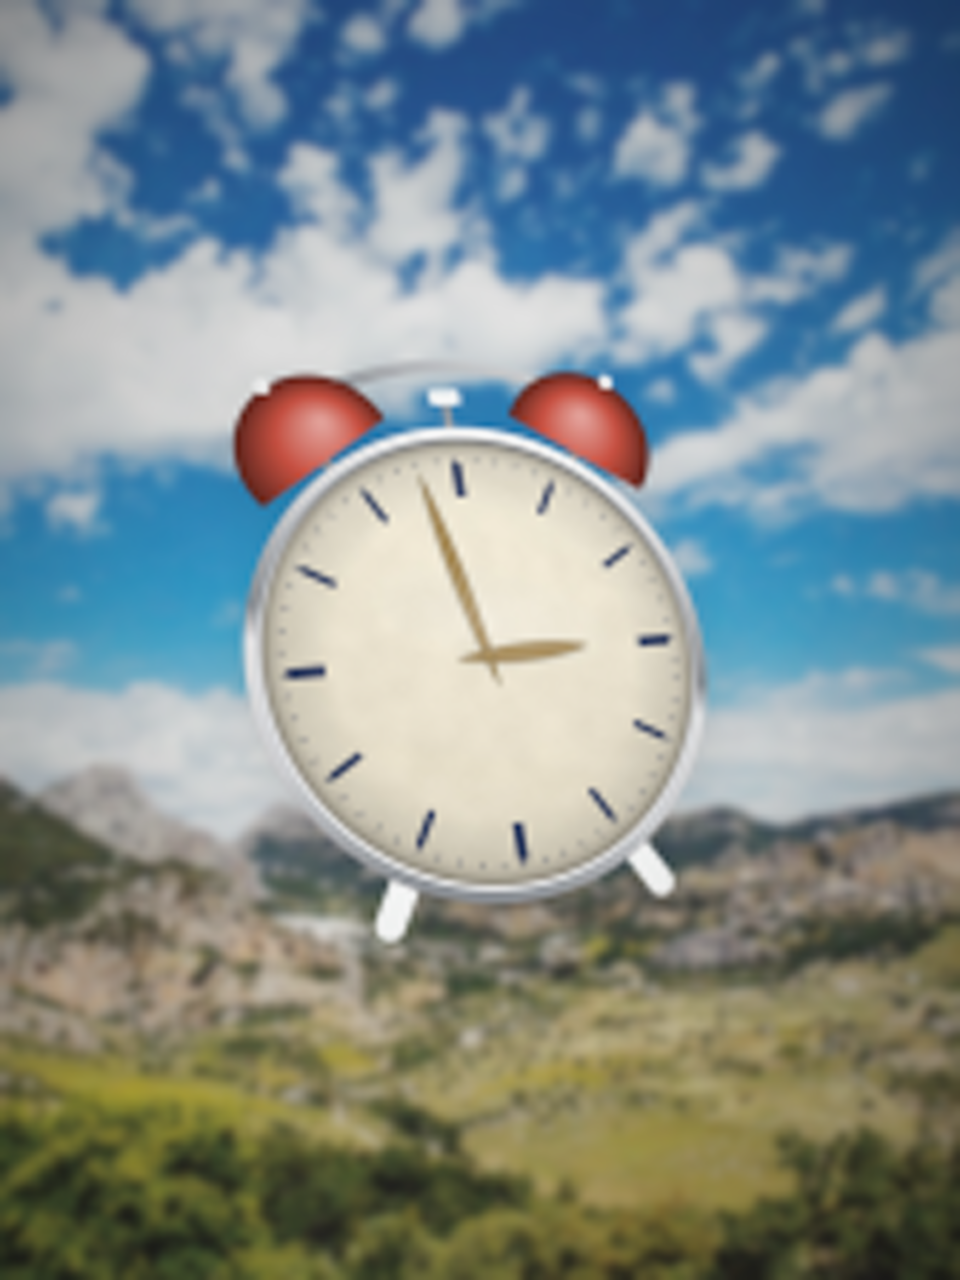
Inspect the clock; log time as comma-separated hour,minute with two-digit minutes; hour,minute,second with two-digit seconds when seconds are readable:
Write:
2,58
